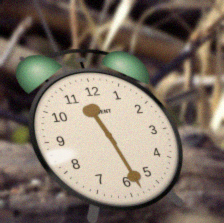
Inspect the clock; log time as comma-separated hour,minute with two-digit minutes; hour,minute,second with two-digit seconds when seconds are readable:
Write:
11,28
